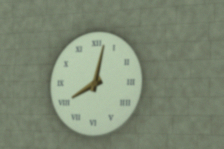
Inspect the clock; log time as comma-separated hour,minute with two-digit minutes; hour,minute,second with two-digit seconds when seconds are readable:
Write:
8,02
